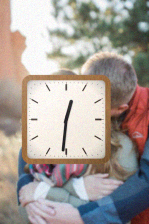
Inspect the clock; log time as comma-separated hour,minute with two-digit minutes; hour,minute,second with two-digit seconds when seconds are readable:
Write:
12,31
